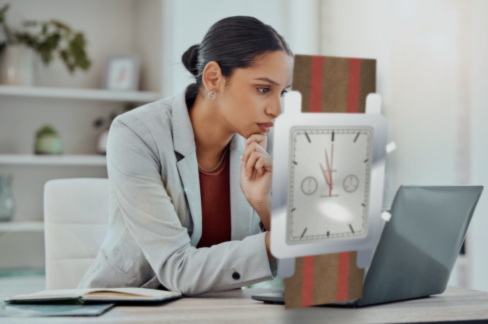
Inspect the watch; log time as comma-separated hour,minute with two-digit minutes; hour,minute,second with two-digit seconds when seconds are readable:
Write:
10,58
